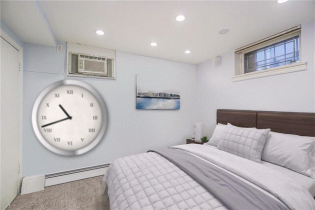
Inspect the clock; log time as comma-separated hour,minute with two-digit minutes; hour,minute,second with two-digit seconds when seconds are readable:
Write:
10,42
